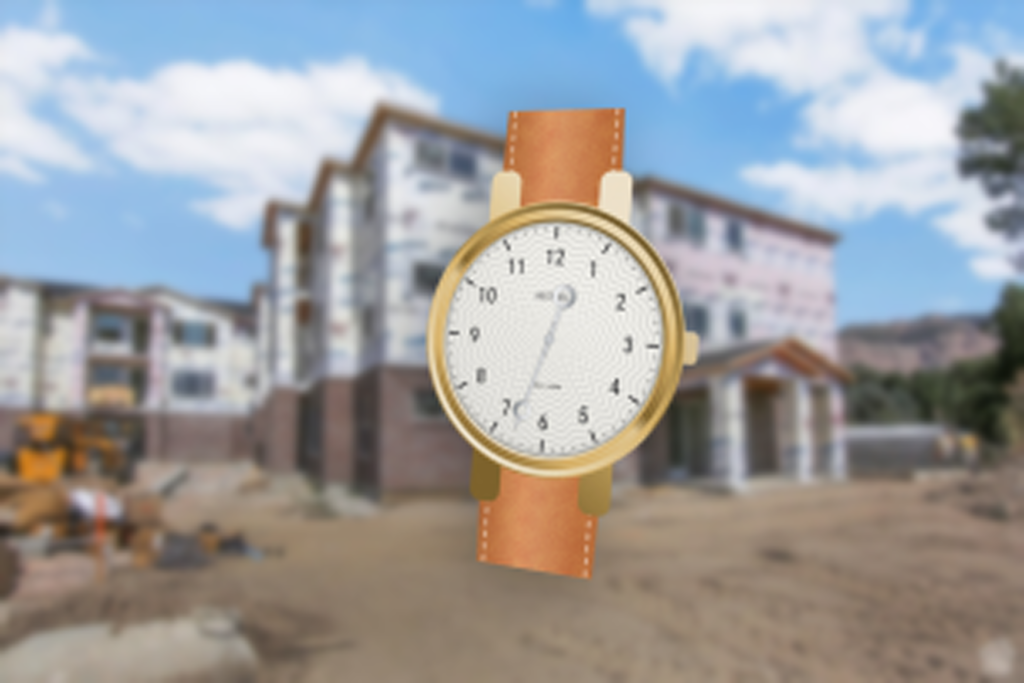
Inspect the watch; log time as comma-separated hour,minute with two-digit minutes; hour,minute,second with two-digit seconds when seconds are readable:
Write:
12,33
